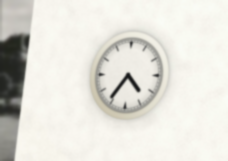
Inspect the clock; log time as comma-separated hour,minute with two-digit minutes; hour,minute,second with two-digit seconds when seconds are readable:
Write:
4,36
